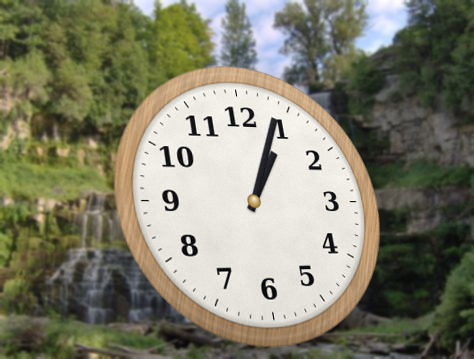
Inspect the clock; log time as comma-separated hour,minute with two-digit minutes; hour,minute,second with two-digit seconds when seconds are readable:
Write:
1,04
